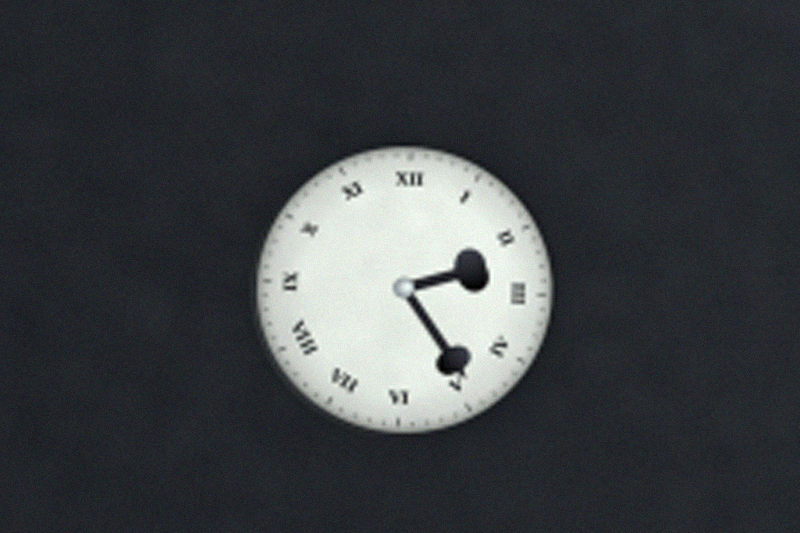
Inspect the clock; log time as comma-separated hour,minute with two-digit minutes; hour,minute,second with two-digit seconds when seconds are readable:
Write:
2,24
